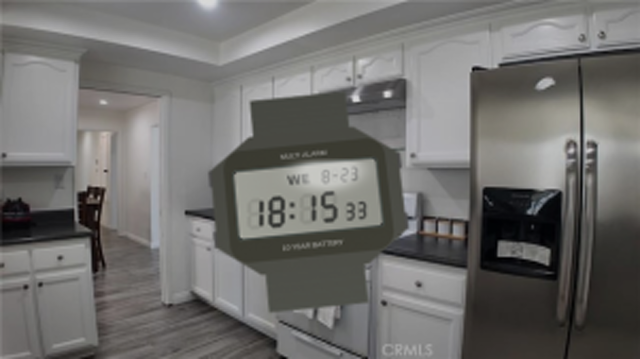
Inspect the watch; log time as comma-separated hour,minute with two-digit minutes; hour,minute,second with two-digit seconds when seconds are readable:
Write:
18,15,33
